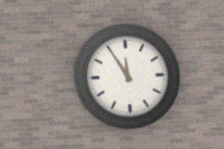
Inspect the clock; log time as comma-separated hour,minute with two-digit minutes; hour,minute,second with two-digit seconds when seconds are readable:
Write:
11,55
